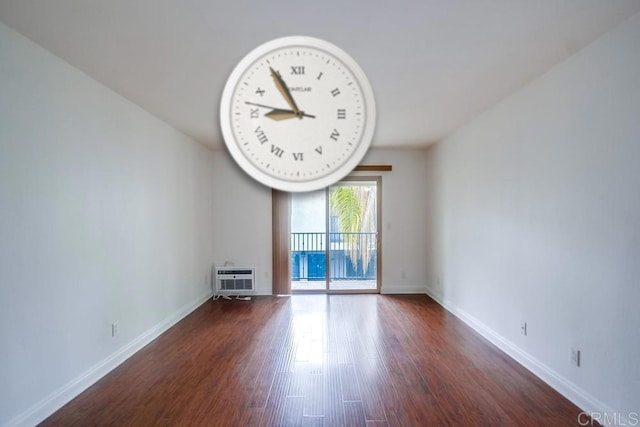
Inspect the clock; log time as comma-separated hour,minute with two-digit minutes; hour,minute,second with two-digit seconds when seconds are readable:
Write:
8,54,47
